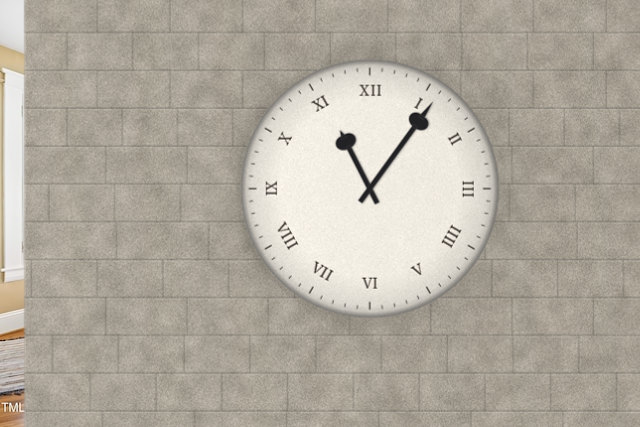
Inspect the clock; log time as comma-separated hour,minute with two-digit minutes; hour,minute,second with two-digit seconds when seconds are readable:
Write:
11,06
